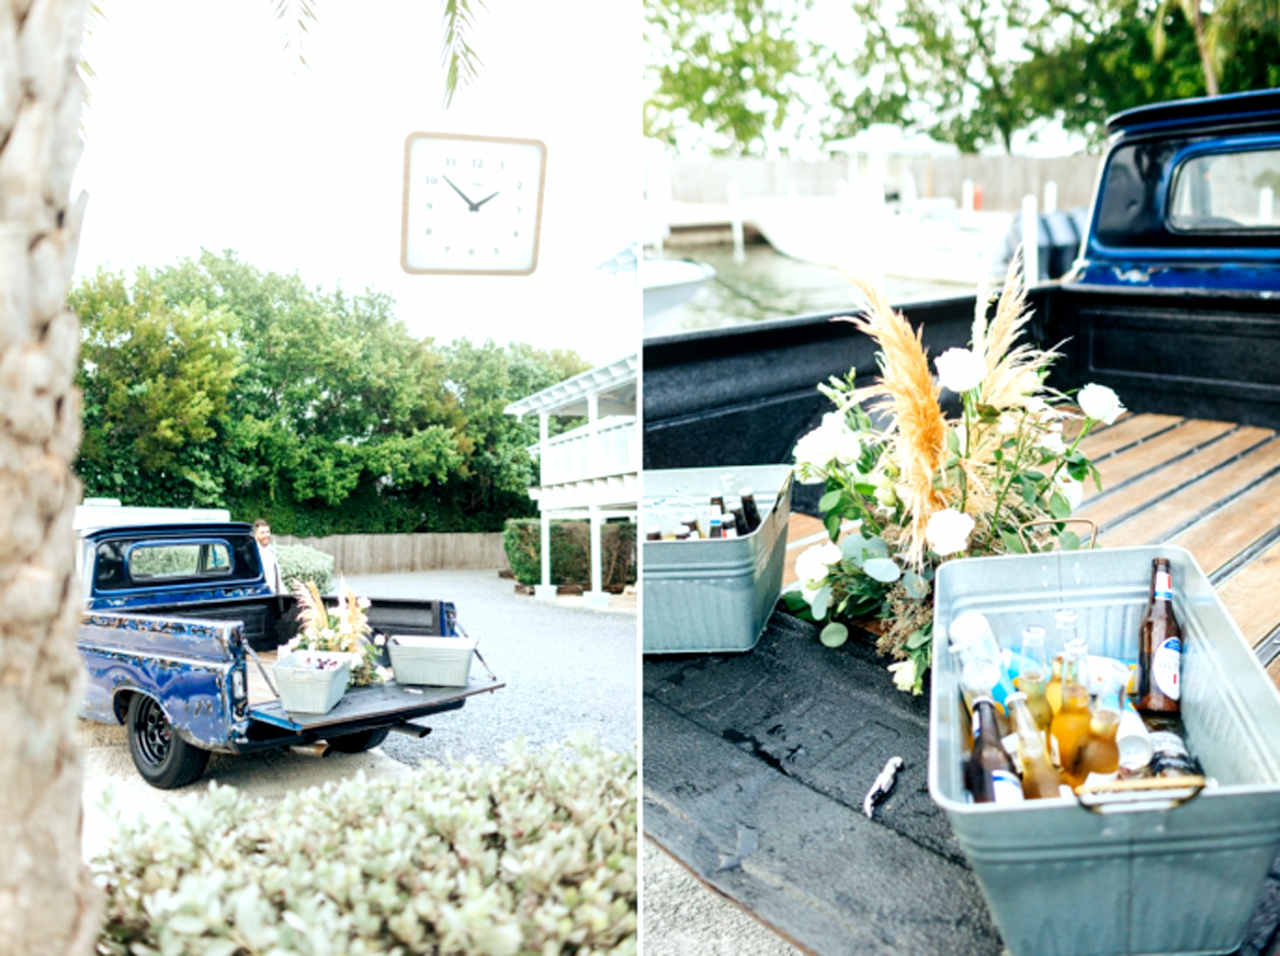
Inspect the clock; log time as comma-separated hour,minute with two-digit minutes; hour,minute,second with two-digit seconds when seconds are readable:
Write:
1,52
